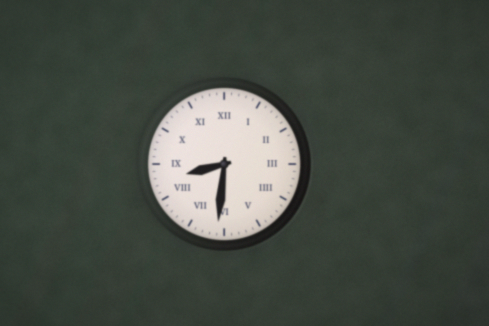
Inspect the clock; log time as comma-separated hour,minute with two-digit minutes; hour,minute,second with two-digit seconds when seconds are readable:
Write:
8,31
